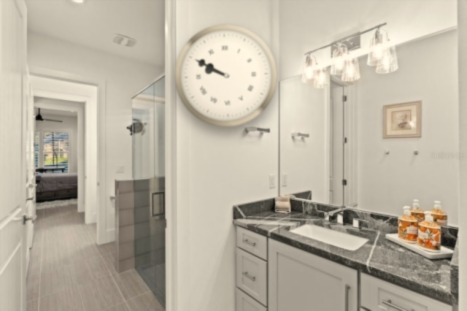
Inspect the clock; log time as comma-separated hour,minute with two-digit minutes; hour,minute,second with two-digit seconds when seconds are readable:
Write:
9,50
